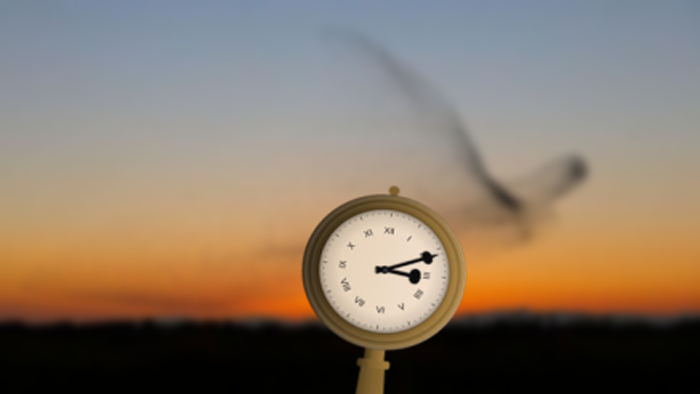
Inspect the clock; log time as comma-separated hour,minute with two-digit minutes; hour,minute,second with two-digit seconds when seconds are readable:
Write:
3,11
